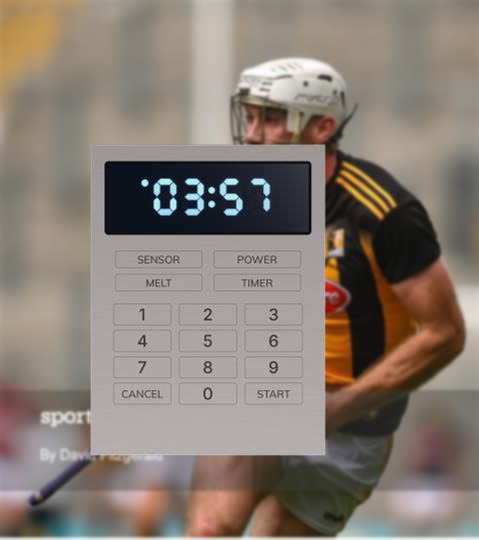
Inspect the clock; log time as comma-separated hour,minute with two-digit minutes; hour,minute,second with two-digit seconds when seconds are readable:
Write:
3,57
